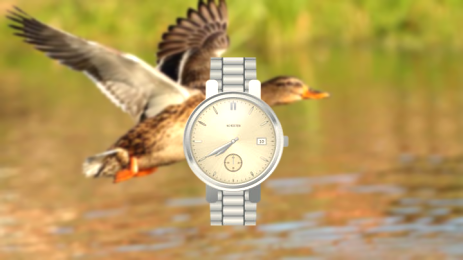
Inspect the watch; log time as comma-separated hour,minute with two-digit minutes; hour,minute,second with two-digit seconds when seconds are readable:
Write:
7,40
